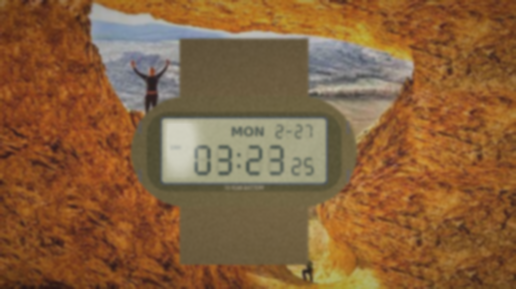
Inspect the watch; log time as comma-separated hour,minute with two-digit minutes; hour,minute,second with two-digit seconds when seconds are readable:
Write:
3,23,25
